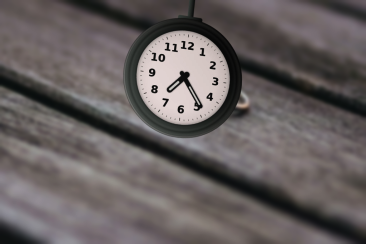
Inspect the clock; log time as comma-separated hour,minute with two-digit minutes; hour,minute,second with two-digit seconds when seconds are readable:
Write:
7,24
